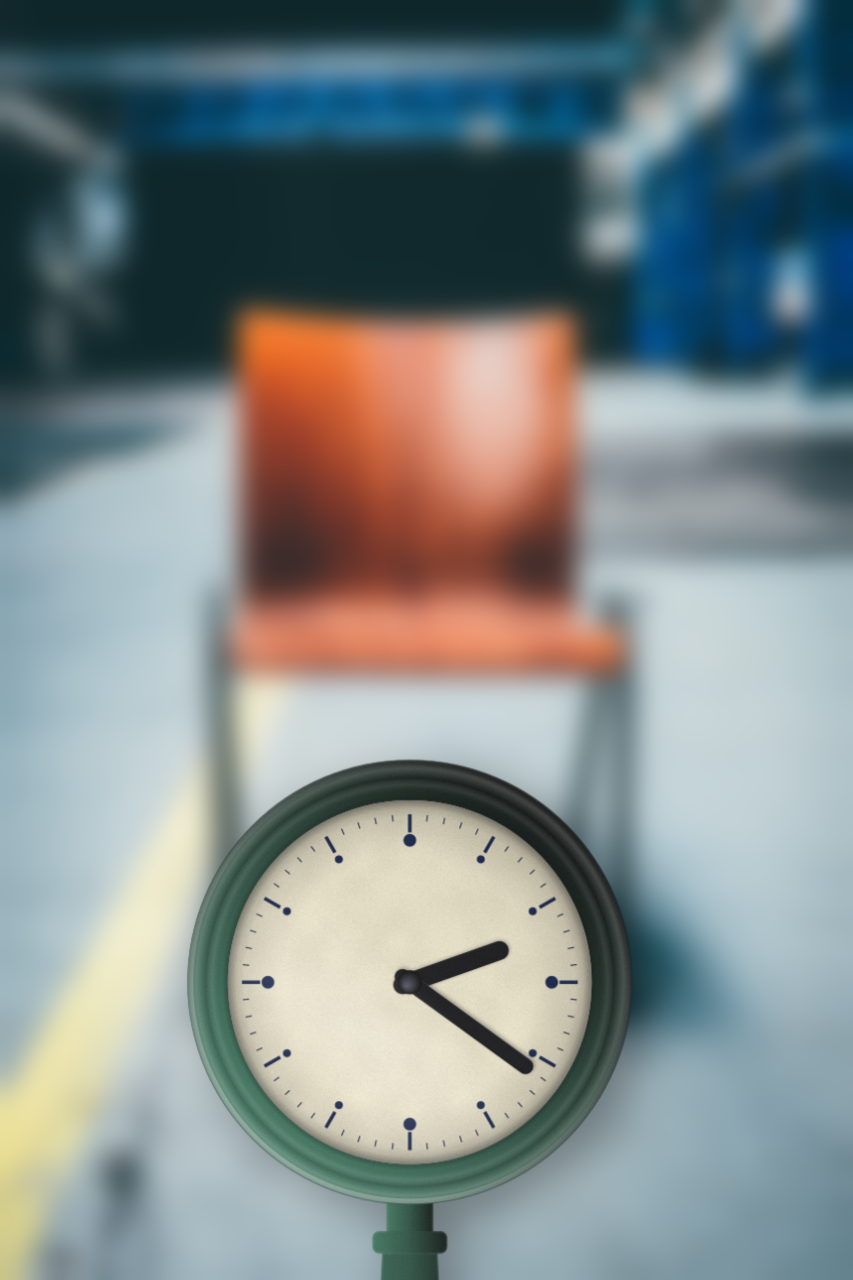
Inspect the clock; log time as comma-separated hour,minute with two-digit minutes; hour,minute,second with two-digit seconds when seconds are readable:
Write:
2,21
